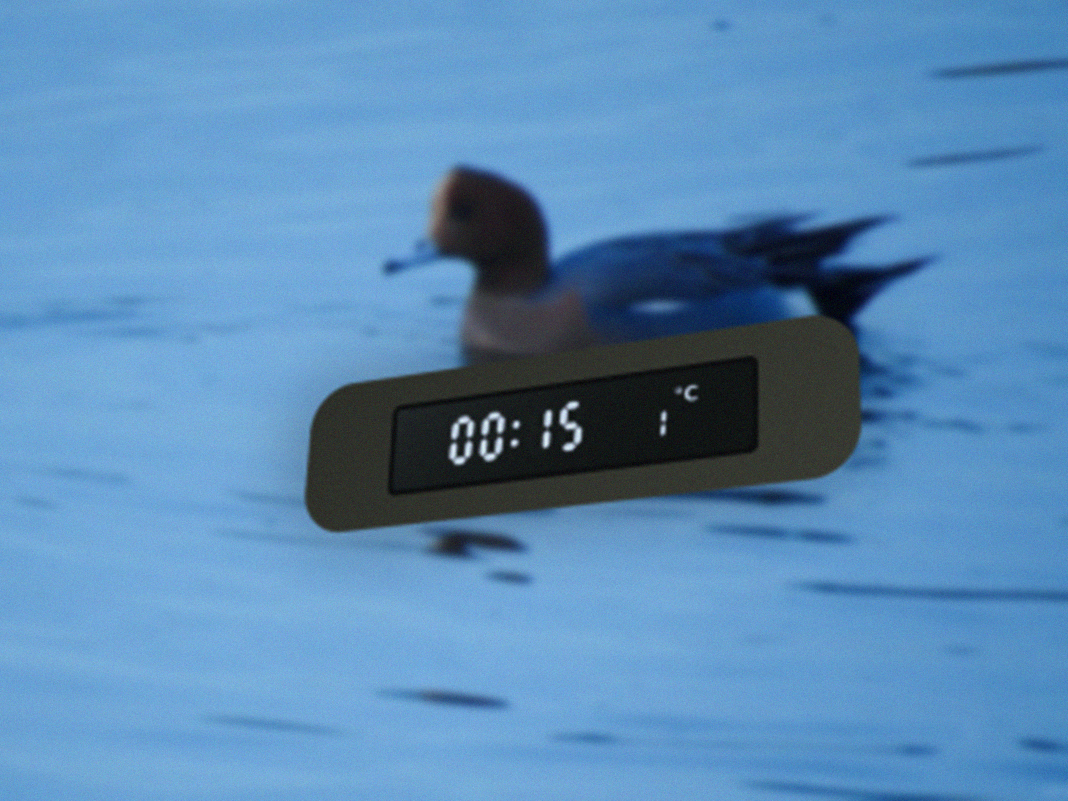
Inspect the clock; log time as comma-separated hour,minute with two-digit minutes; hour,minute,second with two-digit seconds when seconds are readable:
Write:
0,15
